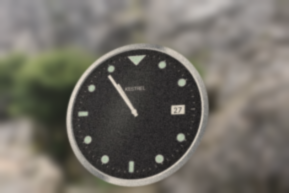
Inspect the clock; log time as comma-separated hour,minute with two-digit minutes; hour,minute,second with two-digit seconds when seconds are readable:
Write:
10,54
